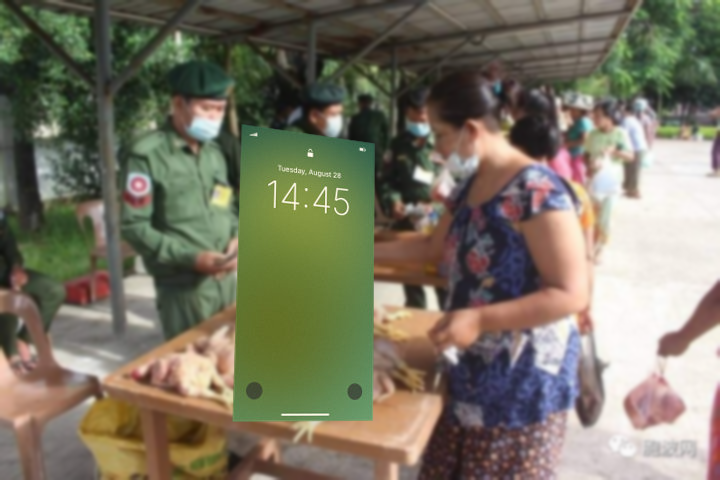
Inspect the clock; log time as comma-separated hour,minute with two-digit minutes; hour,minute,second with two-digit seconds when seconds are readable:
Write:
14,45
